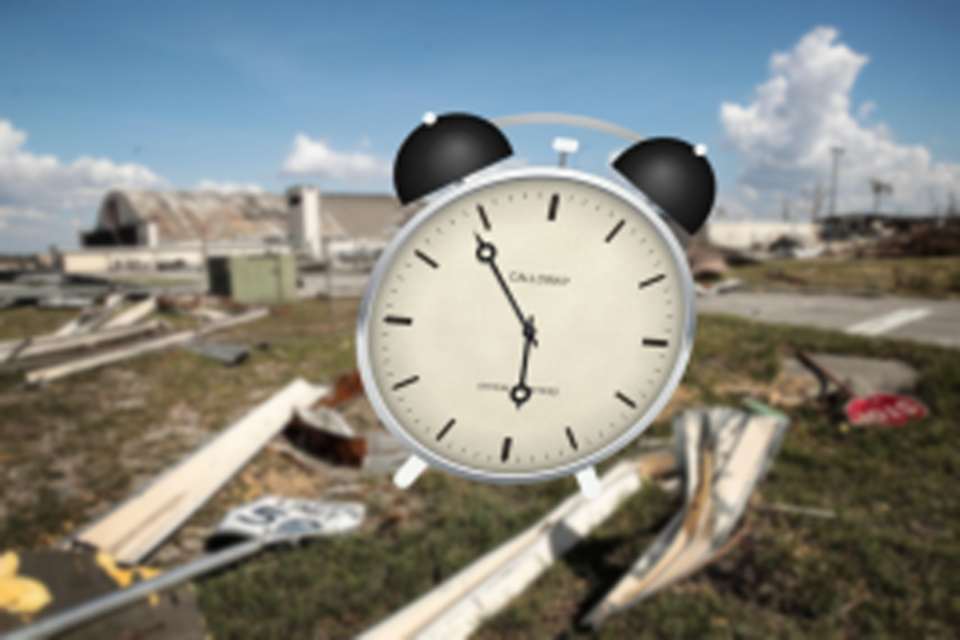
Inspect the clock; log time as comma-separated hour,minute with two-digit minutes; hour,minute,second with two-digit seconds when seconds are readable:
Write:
5,54
